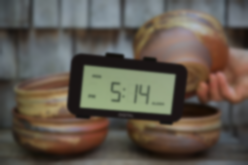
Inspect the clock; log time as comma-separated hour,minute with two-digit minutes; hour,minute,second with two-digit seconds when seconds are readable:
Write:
5,14
